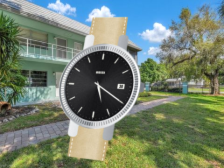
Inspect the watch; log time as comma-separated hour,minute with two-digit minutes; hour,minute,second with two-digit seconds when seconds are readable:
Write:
5,20
